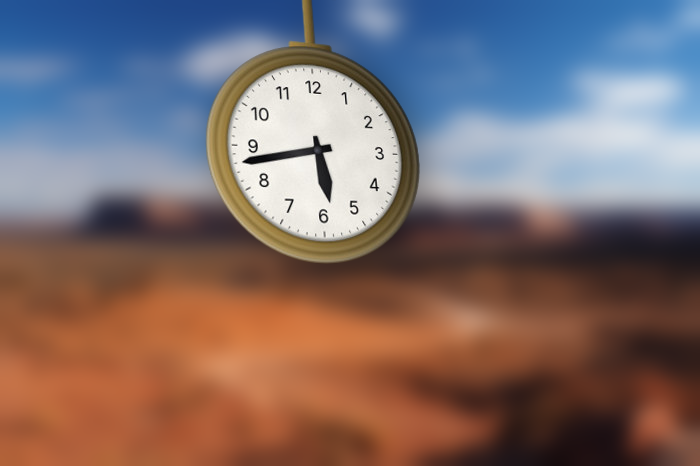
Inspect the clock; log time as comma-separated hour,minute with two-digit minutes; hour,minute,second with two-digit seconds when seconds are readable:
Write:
5,43
